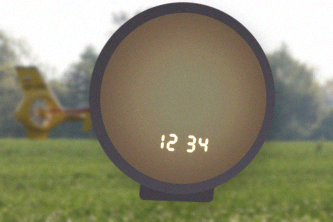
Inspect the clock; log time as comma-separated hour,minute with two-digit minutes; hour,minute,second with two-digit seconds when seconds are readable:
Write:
12,34
